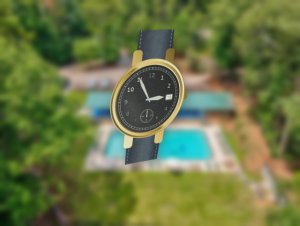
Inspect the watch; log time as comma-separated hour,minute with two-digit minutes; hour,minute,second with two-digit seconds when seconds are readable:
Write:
2,55
